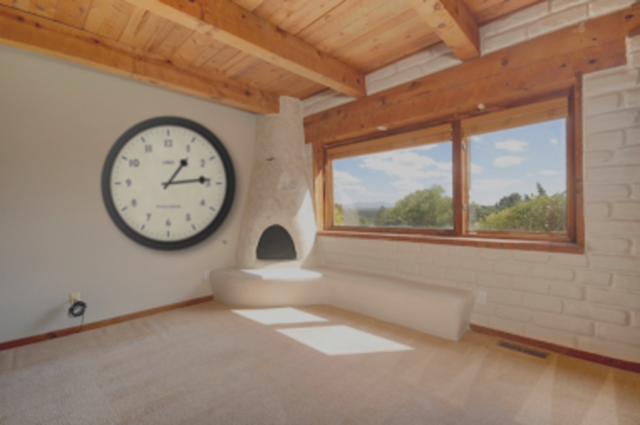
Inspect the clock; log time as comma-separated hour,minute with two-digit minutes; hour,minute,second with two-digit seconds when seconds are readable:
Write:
1,14
